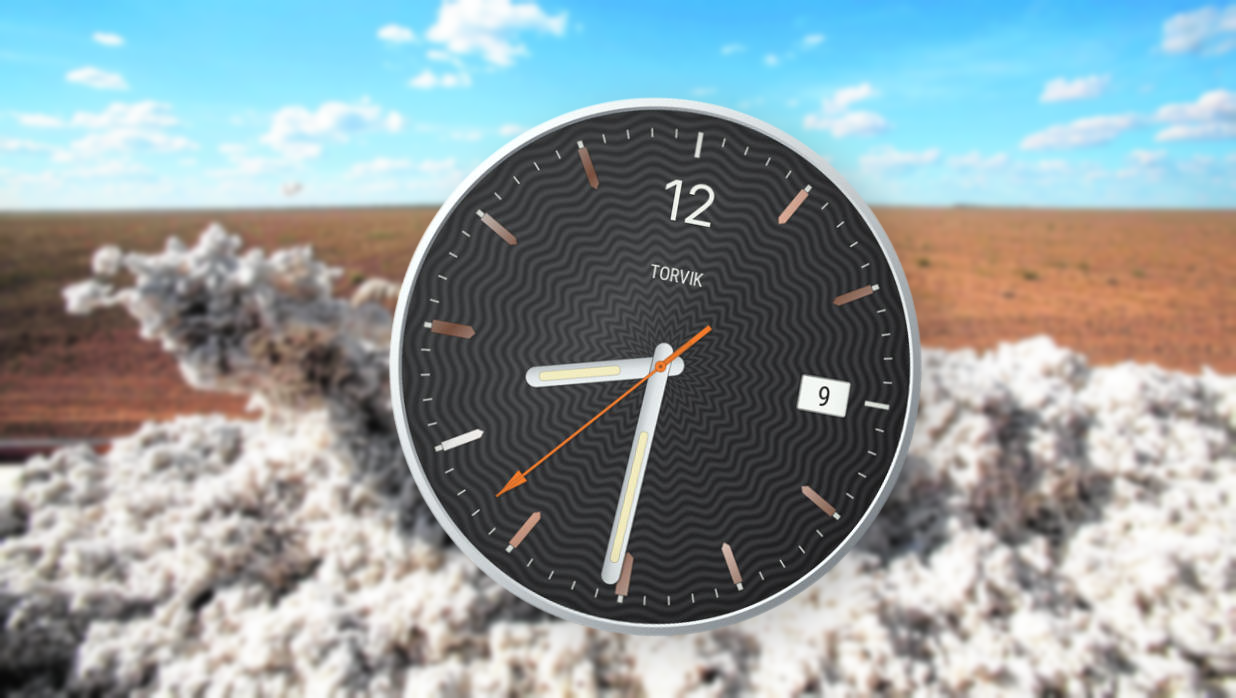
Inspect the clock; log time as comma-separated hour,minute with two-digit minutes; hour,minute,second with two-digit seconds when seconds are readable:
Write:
8,30,37
